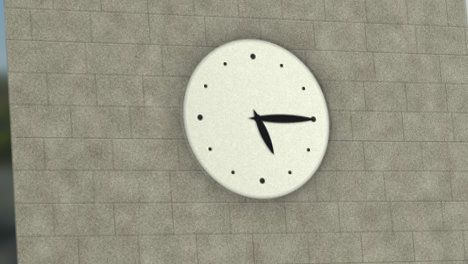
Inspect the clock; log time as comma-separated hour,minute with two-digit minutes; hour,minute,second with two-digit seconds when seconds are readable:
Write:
5,15
